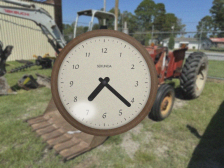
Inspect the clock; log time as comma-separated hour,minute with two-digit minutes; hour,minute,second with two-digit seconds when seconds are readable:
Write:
7,22
